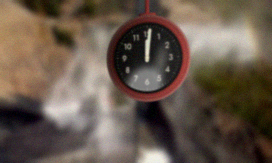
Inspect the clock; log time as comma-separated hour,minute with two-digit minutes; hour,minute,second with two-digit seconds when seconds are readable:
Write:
12,01
